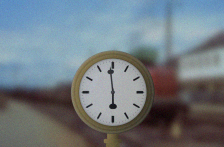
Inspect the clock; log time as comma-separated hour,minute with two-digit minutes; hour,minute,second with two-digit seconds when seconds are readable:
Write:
5,59
